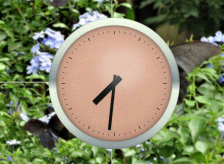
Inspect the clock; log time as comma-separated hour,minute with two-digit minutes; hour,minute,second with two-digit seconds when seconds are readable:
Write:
7,31
